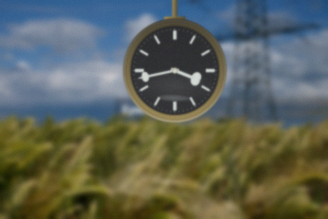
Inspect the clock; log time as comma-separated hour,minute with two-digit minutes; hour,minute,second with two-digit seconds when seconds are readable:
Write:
3,43
